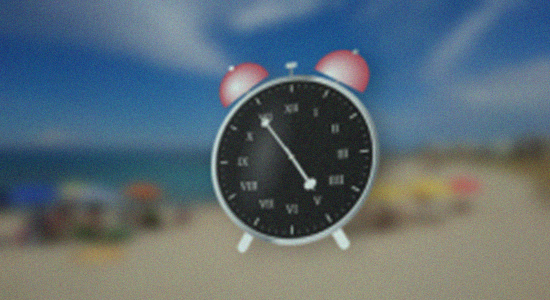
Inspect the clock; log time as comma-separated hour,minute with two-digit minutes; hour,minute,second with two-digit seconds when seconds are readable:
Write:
4,54
